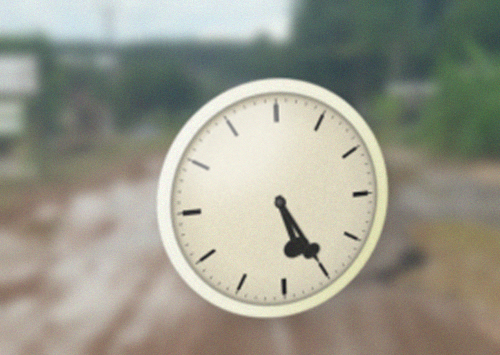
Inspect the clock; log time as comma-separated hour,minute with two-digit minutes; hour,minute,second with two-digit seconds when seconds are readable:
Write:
5,25
